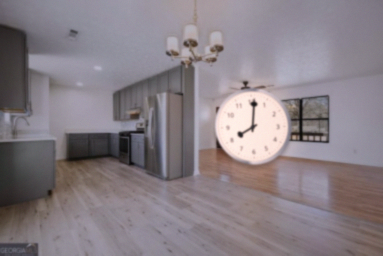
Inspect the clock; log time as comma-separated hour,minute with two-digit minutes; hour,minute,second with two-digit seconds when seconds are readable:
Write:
8,01
